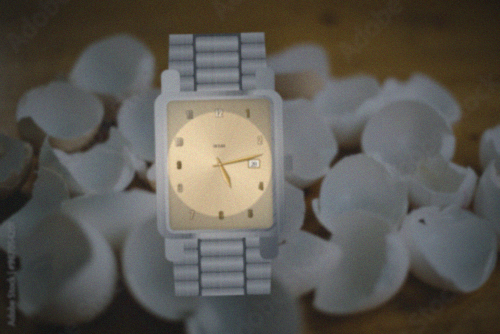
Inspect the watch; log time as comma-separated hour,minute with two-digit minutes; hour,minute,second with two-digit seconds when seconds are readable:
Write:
5,13
